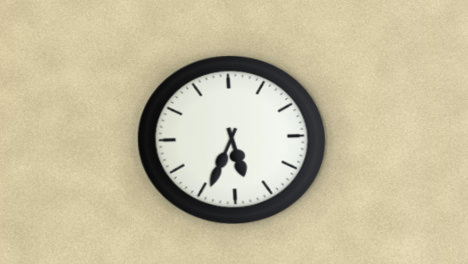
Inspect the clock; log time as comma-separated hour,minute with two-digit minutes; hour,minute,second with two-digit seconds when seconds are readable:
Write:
5,34
